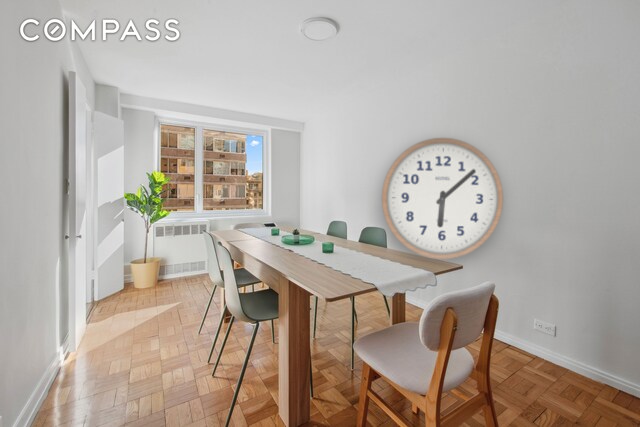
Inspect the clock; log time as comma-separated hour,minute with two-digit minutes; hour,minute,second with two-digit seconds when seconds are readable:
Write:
6,08
